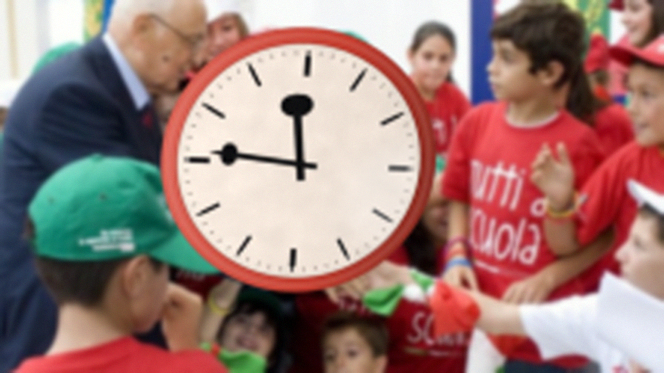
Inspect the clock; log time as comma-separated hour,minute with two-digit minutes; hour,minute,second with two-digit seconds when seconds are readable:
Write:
11,46
